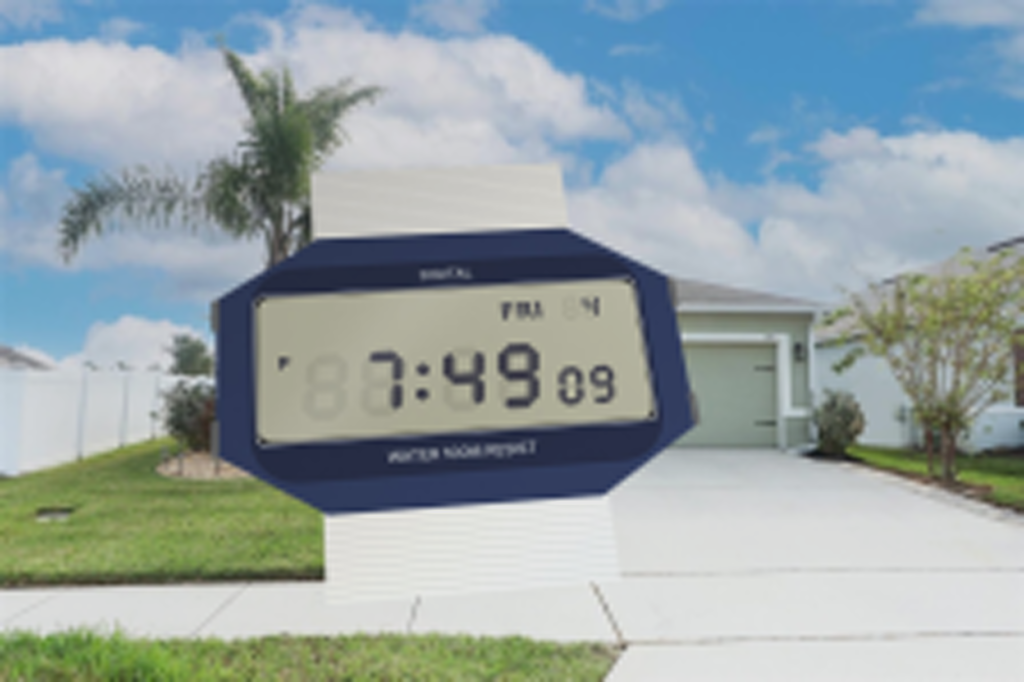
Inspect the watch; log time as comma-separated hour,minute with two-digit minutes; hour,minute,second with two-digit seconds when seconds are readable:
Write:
7,49,09
